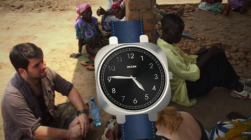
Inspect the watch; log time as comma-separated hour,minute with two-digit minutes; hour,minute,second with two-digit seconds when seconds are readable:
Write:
4,46
